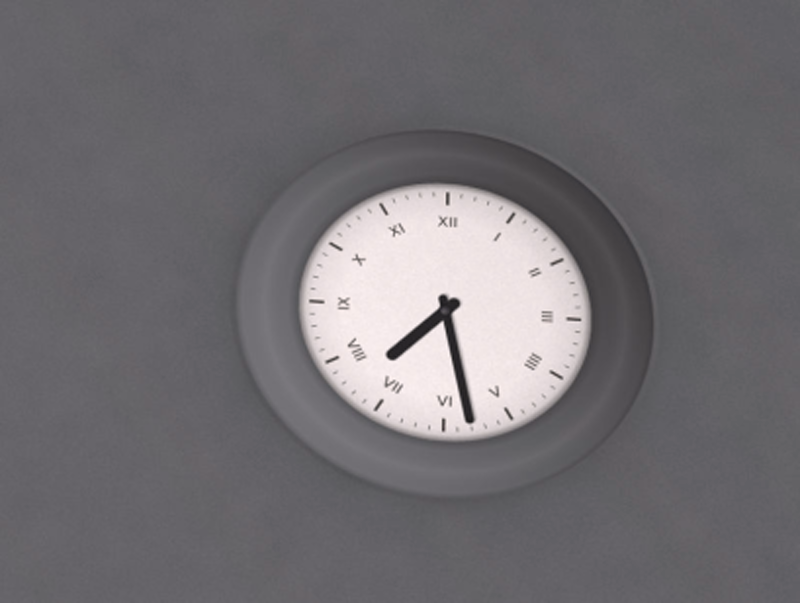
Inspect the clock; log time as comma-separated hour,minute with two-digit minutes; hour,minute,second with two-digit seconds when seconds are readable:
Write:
7,28
